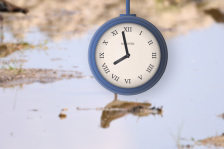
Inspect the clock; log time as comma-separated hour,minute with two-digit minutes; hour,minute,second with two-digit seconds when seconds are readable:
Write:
7,58
